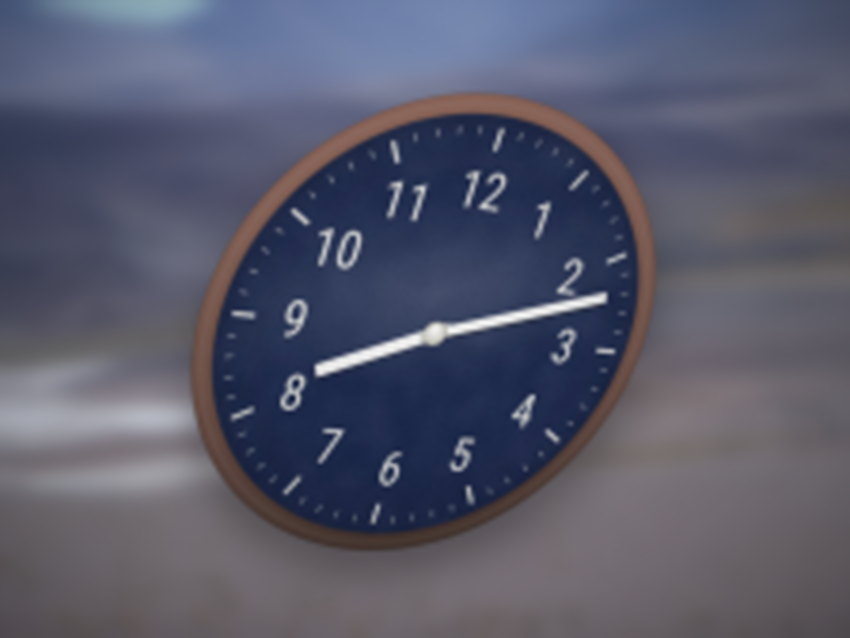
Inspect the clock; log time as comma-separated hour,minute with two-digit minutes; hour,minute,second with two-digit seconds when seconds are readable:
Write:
8,12
